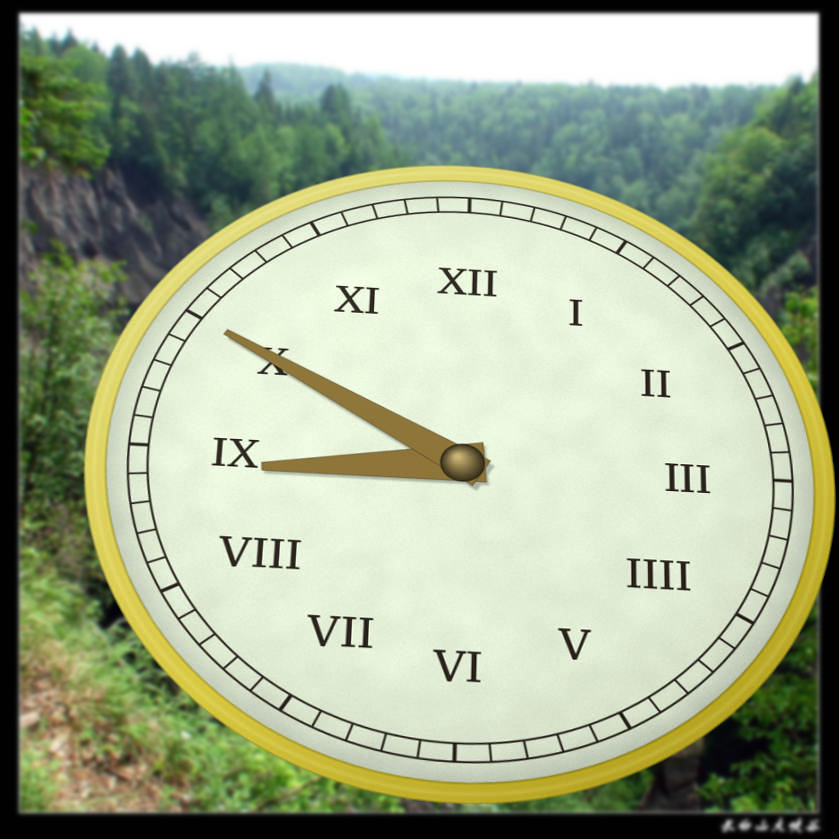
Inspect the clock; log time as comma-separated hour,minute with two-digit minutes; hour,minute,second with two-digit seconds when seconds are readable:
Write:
8,50
